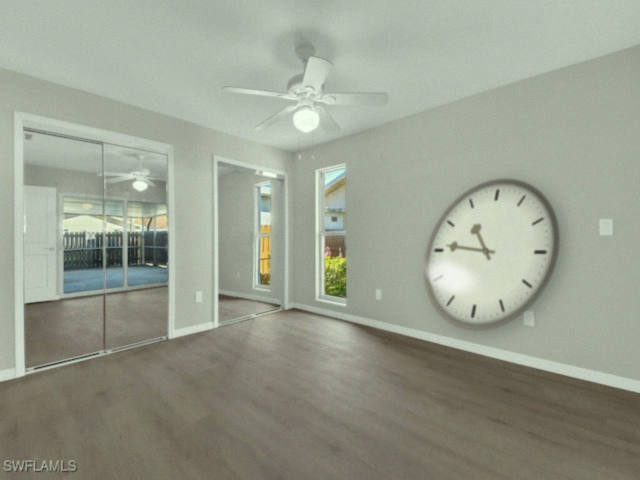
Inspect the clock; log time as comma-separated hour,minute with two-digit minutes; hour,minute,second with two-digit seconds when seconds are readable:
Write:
10,46
